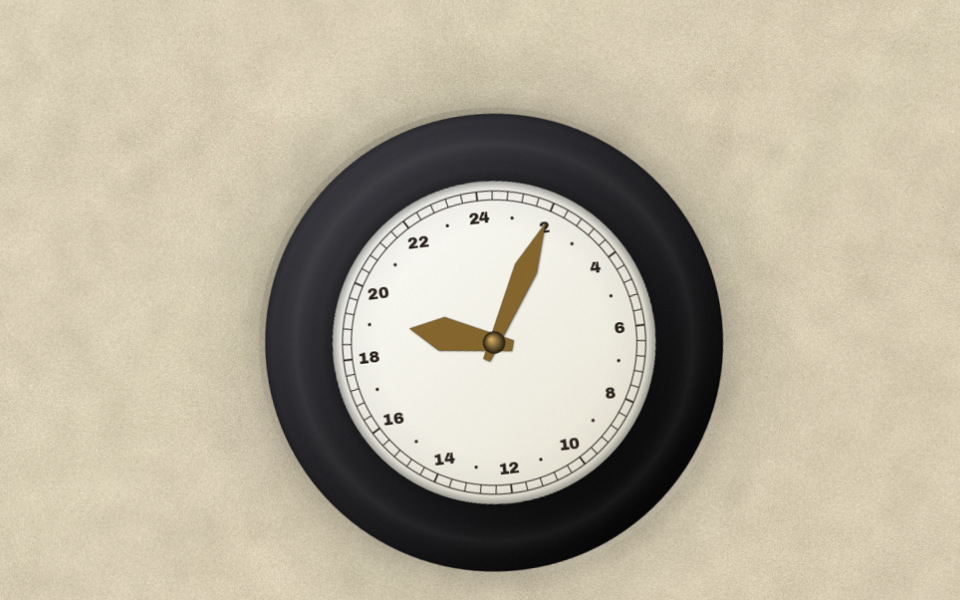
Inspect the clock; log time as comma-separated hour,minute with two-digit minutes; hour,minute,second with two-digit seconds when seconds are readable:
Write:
19,05
